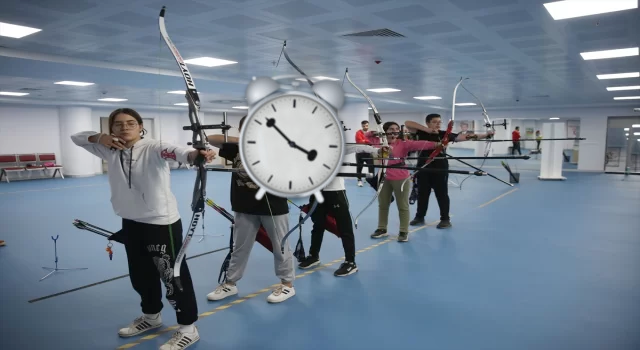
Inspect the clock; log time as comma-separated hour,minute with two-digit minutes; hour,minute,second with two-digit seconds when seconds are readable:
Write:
3,52
